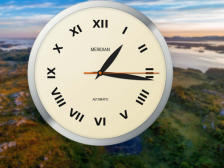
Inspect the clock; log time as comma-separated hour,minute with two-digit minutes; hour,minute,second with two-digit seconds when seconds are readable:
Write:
1,16,15
